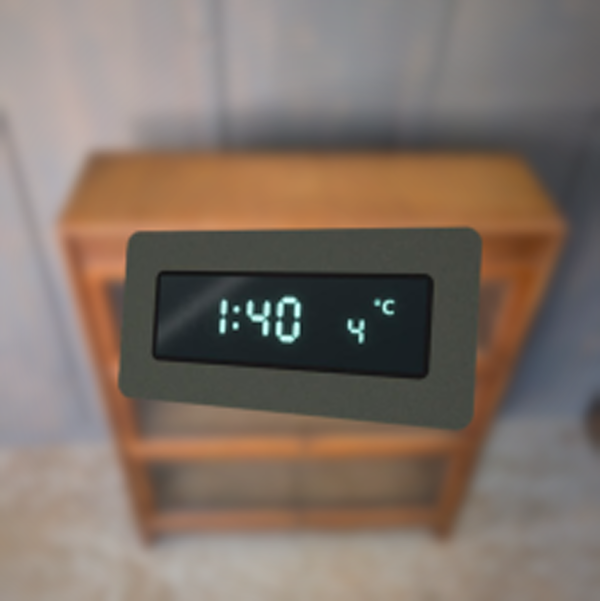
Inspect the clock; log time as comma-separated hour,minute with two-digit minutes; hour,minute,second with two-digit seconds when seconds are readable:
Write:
1,40
